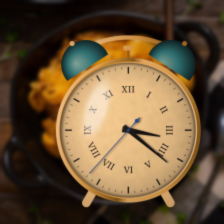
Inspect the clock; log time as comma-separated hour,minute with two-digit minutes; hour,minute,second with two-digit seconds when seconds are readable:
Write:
3,21,37
